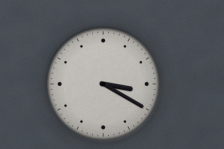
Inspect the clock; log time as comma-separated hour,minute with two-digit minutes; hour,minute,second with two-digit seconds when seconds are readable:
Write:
3,20
